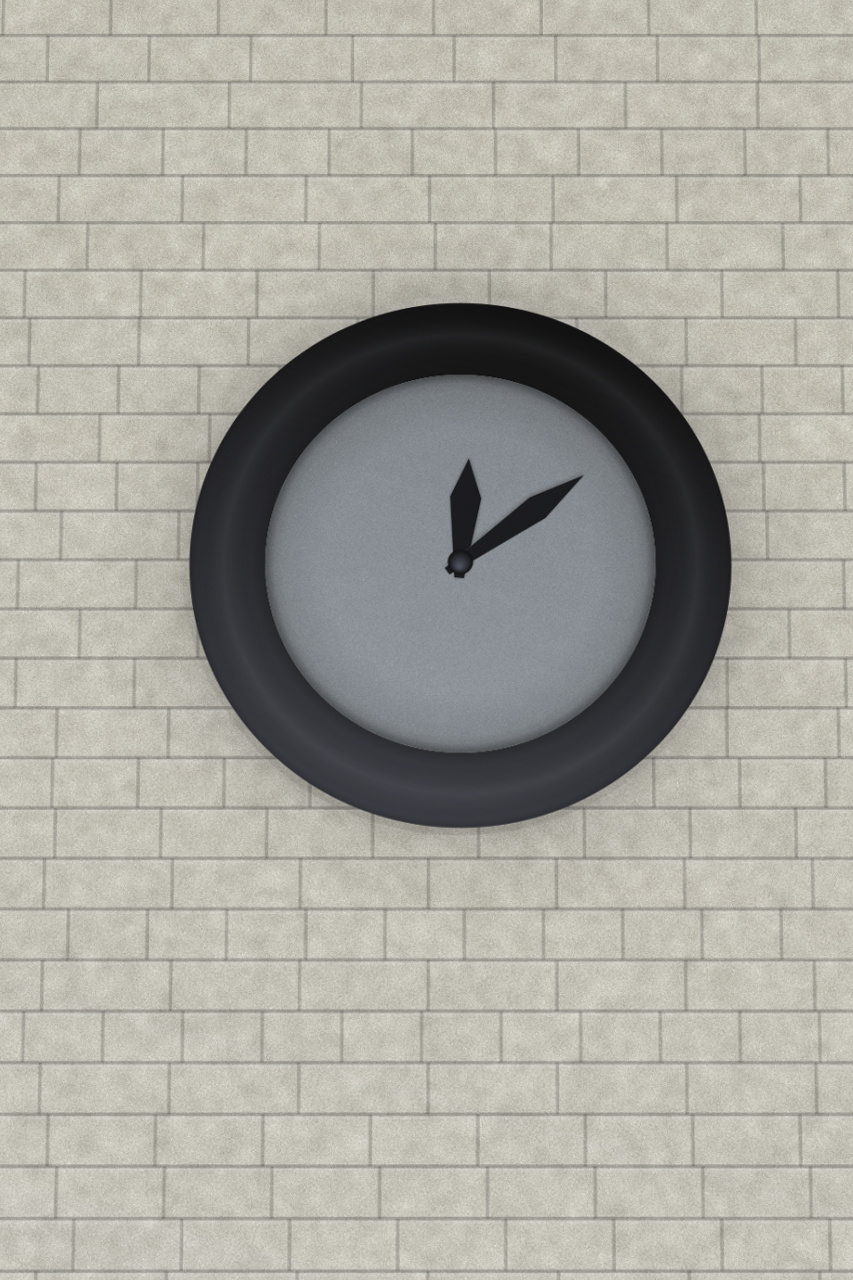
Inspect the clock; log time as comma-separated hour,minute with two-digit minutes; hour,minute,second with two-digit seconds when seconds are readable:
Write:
12,09
